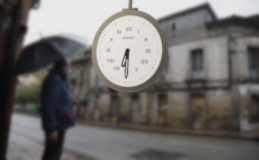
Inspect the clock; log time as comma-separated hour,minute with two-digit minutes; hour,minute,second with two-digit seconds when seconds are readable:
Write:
6,30
